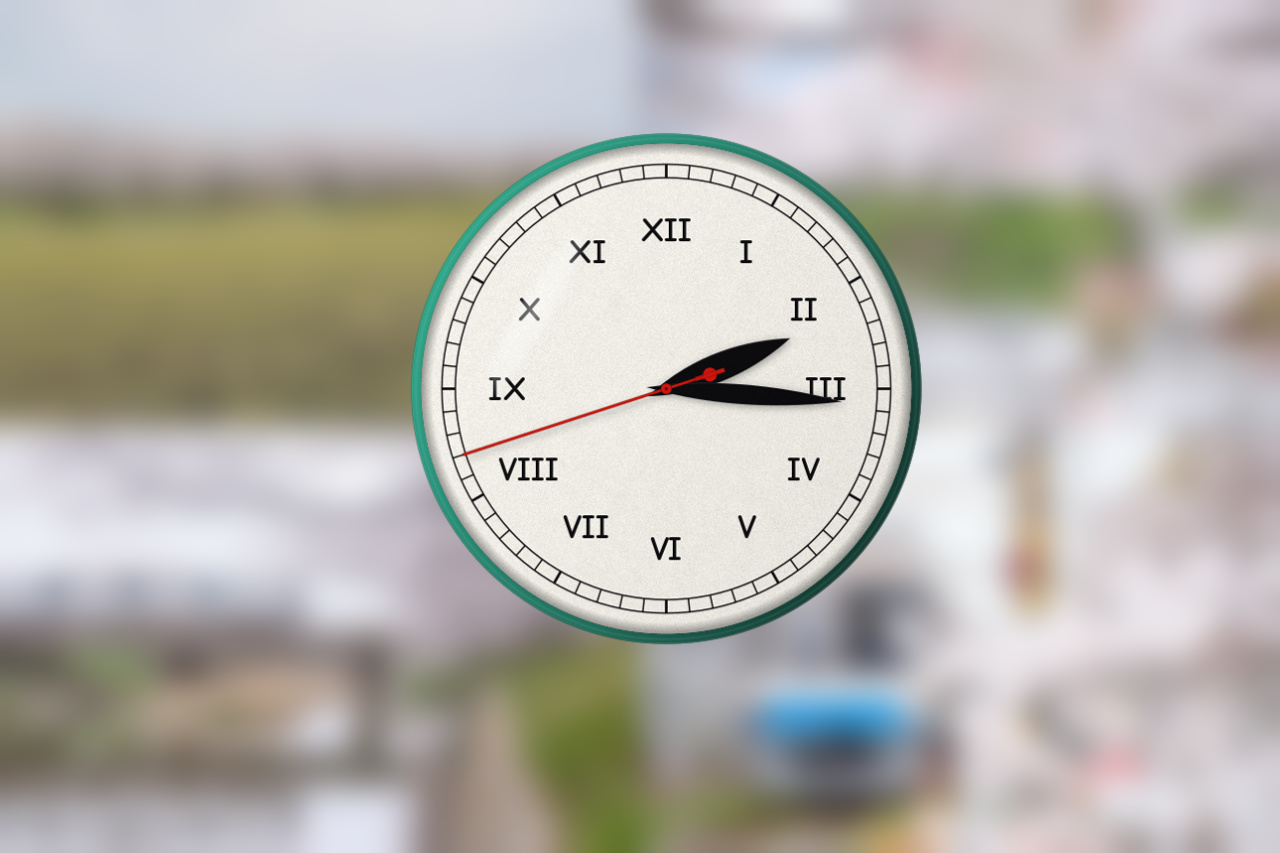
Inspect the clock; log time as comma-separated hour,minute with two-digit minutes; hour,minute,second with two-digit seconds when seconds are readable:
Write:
2,15,42
